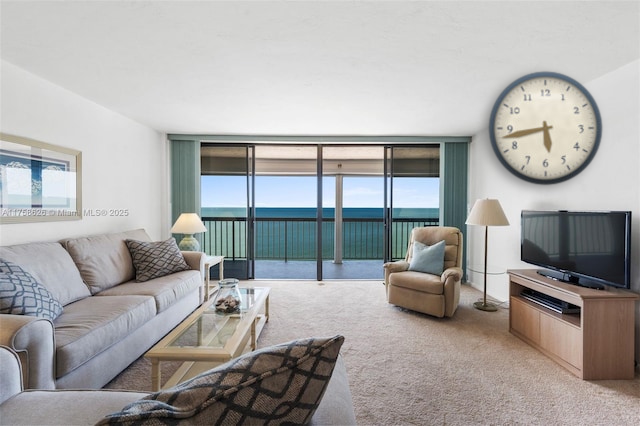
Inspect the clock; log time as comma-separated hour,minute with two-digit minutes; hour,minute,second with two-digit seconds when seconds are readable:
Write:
5,43
